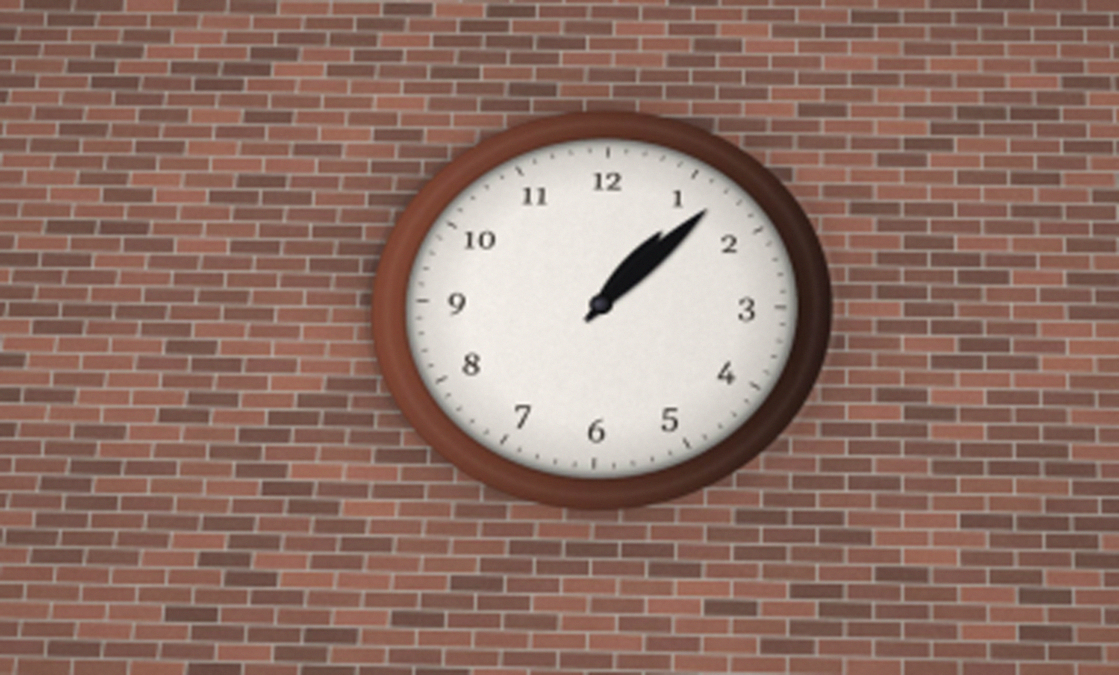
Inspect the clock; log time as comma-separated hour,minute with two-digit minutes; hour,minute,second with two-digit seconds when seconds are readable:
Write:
1,07
